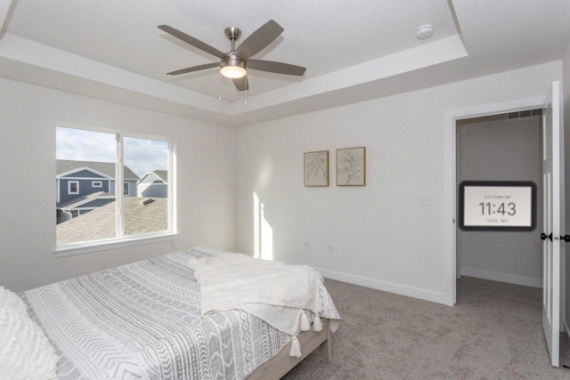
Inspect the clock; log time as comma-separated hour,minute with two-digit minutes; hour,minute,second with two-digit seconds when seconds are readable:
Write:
11,43
